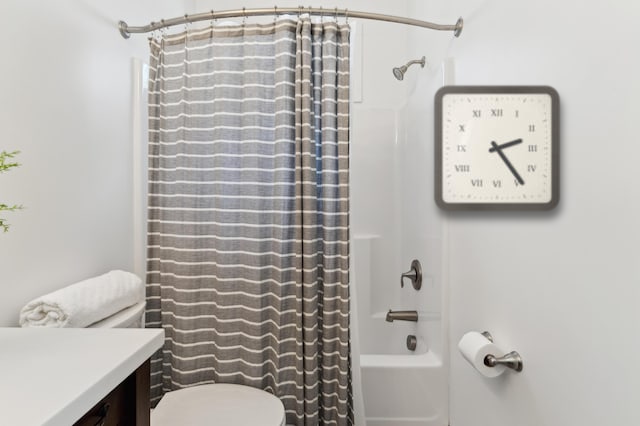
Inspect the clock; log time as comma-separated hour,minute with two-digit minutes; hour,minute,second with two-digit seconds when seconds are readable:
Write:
2,24
